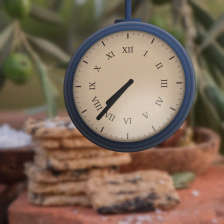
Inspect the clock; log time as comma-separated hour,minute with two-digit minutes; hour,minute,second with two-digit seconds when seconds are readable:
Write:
7,37
